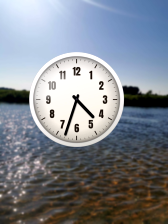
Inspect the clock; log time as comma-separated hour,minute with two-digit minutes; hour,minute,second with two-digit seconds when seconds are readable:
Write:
4,33
